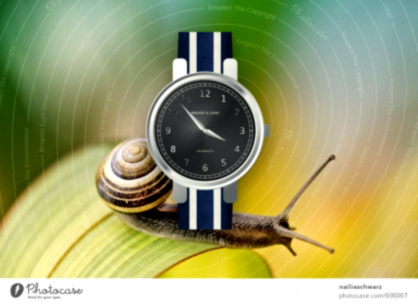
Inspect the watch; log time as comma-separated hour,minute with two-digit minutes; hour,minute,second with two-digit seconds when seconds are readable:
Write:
3,53
